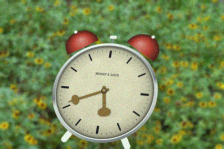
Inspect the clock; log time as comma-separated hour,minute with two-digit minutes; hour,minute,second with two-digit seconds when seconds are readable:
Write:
5,41
